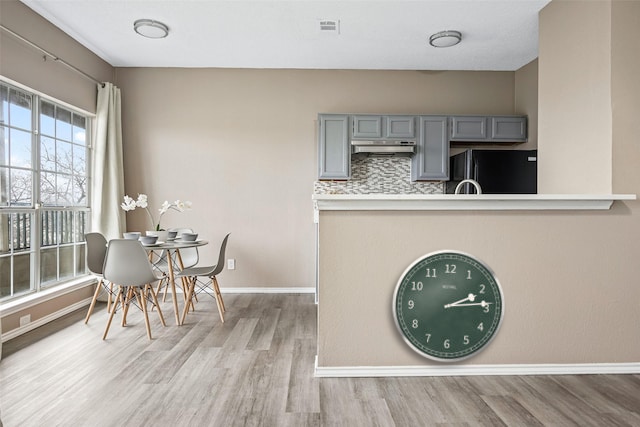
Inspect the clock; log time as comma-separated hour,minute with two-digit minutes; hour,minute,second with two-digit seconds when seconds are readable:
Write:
2,14
